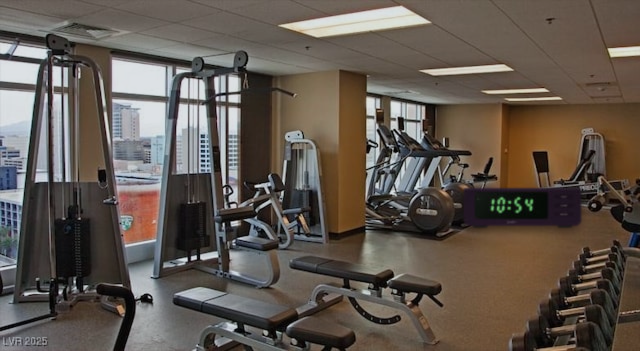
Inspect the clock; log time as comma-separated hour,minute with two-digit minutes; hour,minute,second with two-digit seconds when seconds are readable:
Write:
10,54
